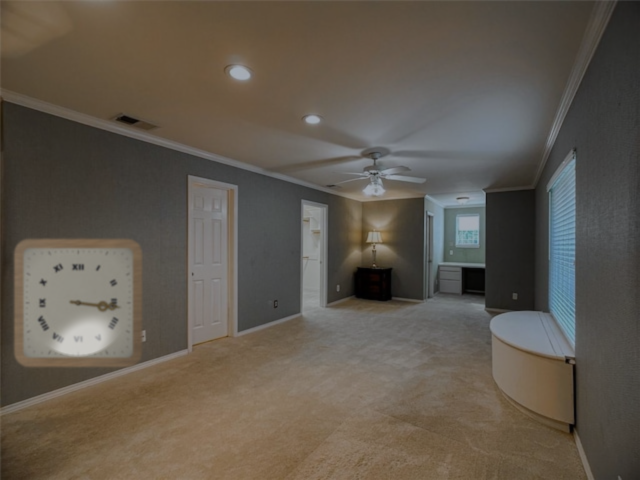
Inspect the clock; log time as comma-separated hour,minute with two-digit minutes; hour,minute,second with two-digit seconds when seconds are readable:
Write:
3,16
